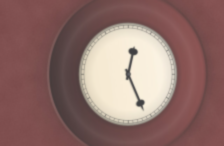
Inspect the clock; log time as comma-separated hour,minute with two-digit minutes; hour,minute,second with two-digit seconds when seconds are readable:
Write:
12,26
